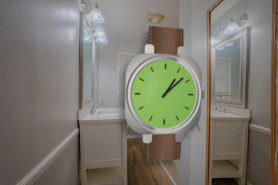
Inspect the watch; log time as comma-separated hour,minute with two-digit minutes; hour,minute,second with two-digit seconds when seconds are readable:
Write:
1,08
